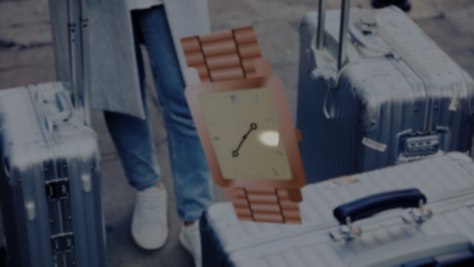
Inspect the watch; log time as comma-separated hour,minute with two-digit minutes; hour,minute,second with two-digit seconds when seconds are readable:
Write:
1,37
